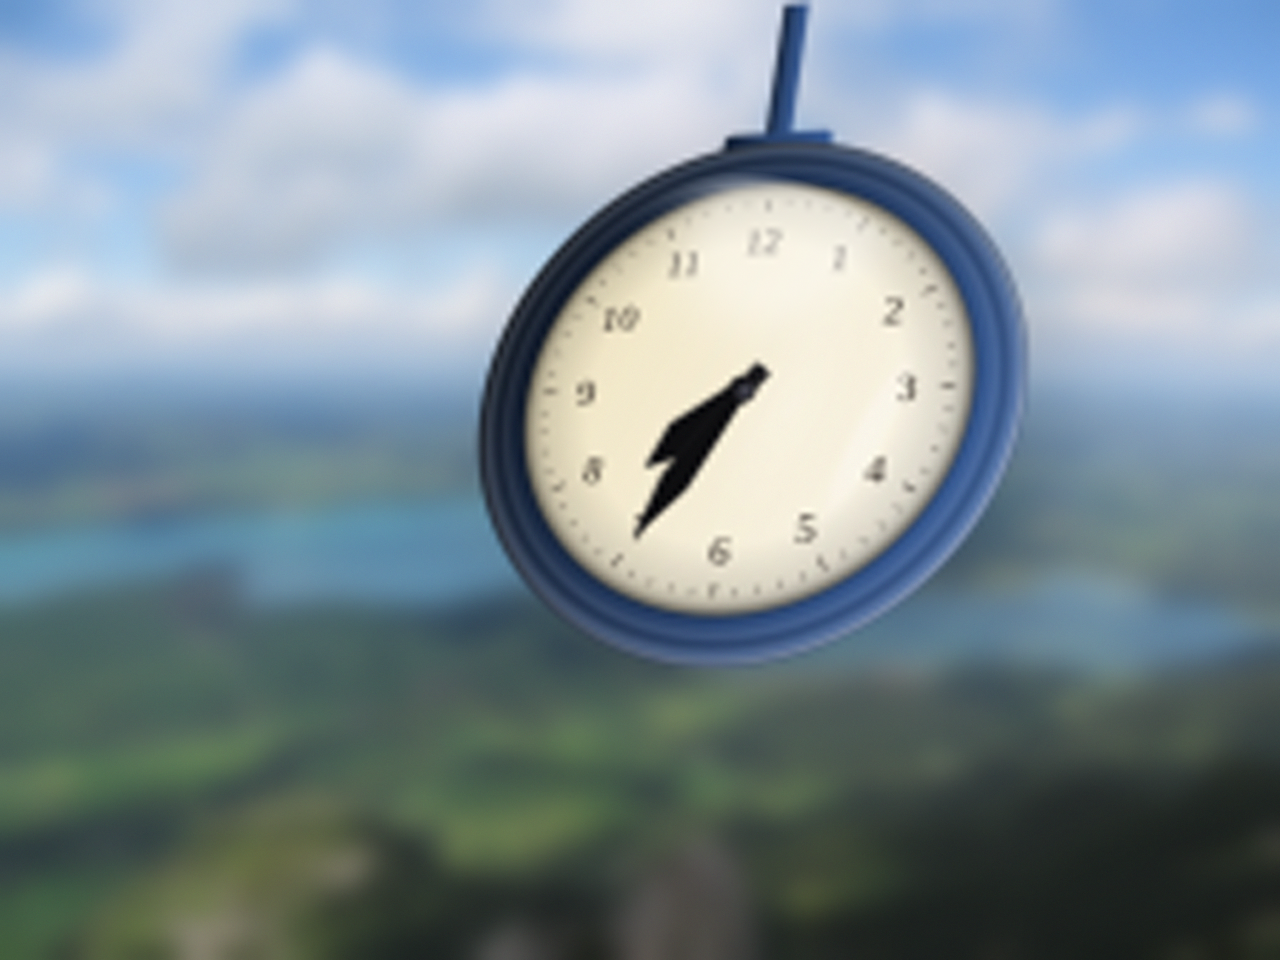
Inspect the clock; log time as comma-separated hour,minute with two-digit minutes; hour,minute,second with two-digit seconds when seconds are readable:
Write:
7,35
